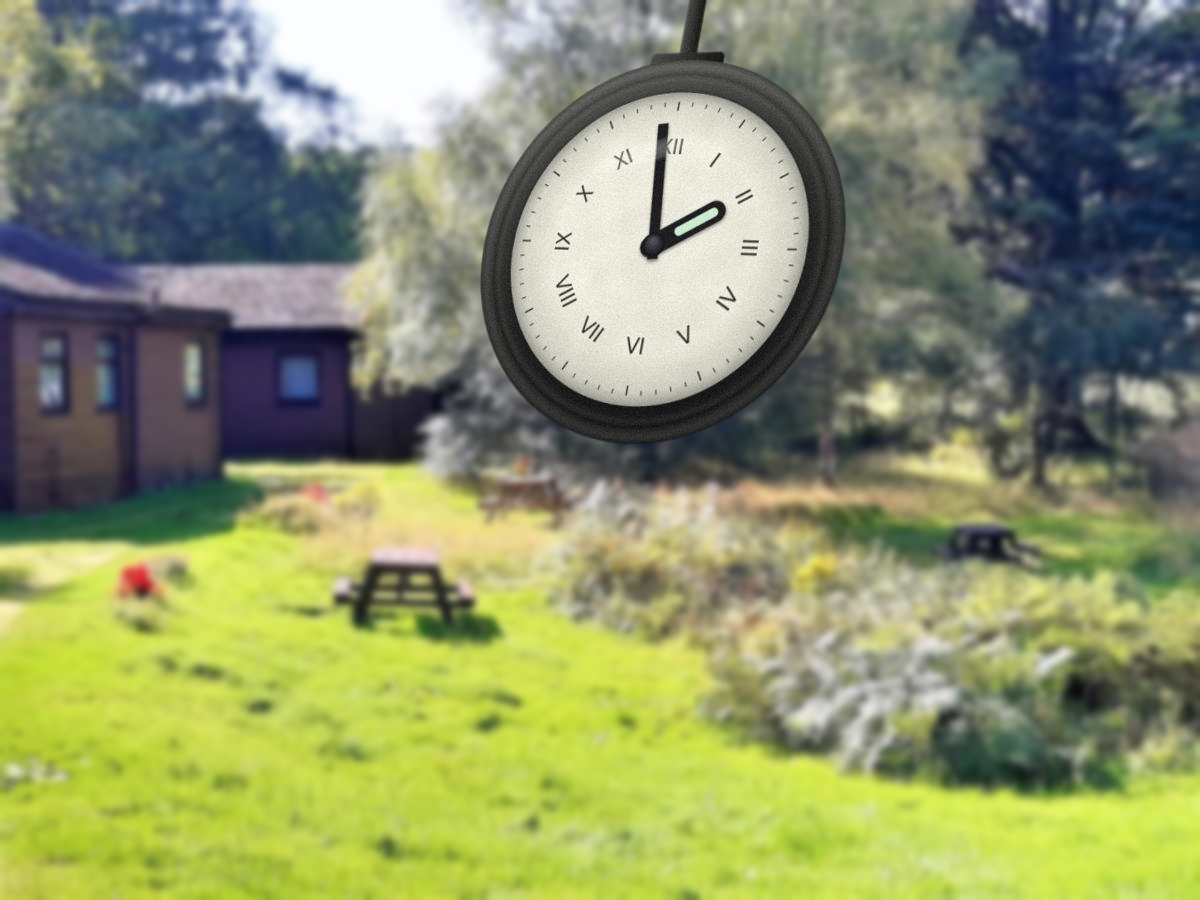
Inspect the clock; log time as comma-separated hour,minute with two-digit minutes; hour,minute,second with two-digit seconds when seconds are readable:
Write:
1,59
